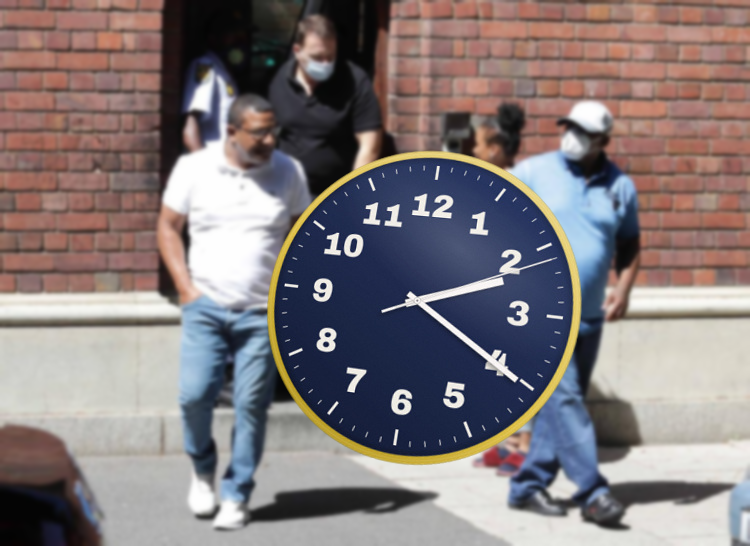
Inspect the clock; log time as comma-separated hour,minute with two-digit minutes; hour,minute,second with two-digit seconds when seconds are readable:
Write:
2,20,11
